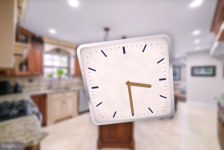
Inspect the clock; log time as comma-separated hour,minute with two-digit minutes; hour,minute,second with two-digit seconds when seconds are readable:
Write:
3,30
